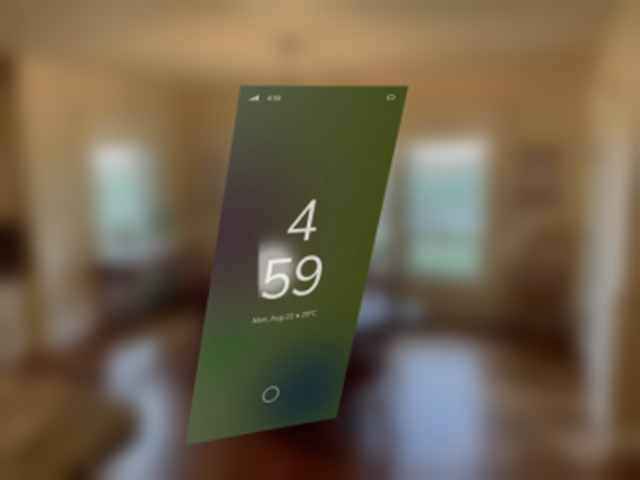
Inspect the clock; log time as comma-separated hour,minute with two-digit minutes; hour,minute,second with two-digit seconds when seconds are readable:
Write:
4,59
